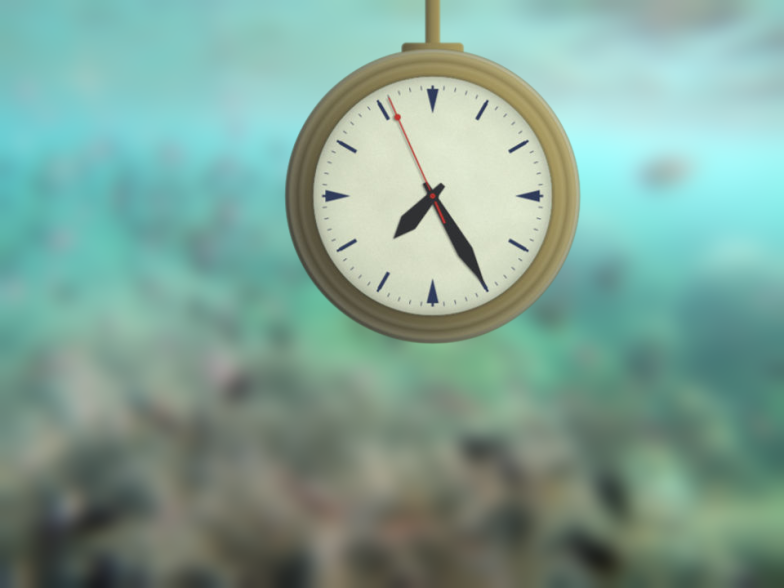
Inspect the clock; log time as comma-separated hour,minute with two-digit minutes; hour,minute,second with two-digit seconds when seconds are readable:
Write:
7,24,56
